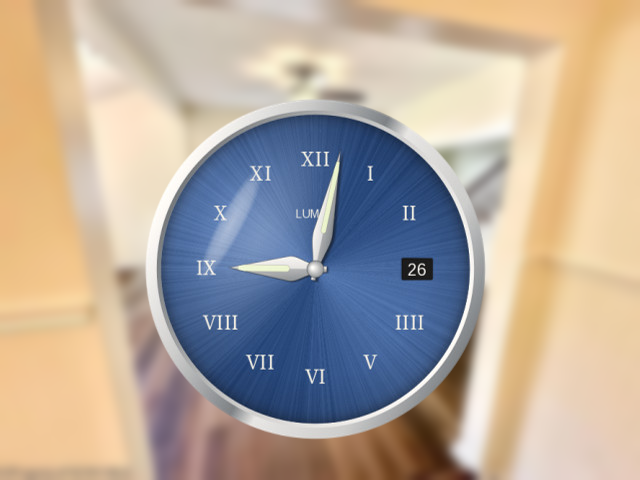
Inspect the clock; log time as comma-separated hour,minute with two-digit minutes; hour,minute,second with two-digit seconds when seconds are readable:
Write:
9,02
